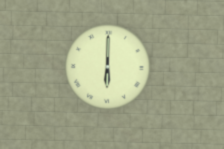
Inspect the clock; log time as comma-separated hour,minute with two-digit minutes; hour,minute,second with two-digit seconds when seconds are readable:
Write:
6,00
